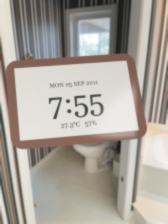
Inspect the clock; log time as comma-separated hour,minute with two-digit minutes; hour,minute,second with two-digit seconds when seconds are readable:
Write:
7,55
